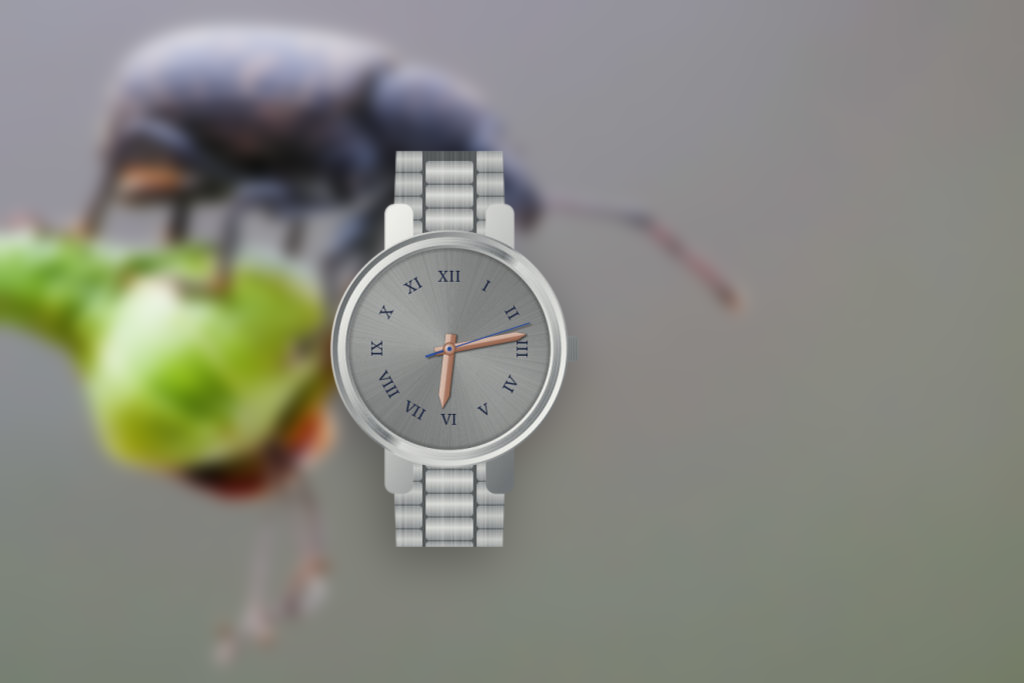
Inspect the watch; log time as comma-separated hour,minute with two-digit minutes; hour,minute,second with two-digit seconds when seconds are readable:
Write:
6,13,12
